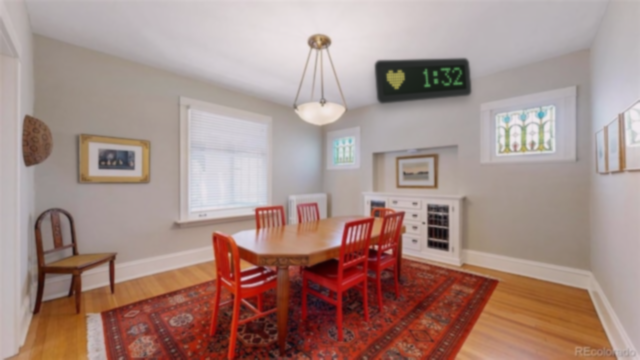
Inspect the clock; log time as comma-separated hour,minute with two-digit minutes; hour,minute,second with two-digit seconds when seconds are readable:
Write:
1,32
